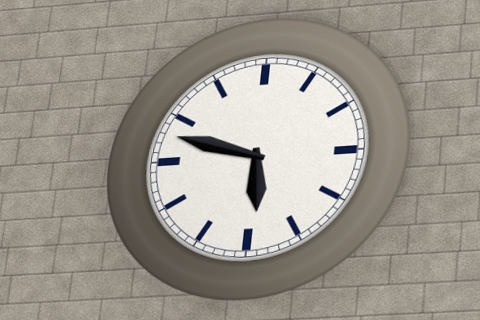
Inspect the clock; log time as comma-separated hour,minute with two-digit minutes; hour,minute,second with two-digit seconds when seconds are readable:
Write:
5,48
